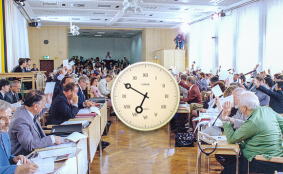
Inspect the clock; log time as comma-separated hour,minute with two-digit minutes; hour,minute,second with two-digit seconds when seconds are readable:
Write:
6,50
